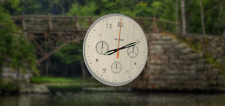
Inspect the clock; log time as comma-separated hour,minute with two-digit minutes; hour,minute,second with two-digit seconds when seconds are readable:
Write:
8,11
